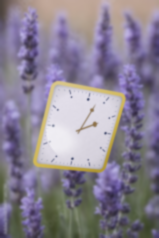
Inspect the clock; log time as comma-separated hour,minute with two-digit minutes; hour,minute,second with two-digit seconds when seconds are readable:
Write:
2,03
